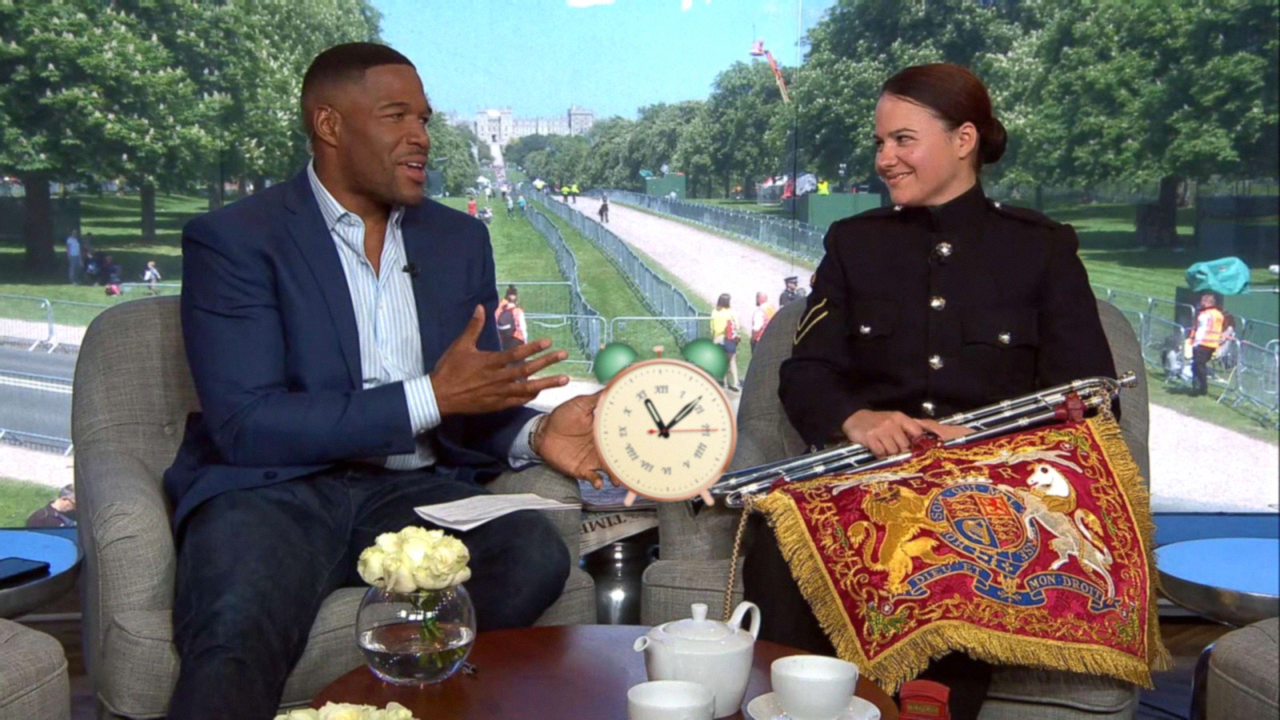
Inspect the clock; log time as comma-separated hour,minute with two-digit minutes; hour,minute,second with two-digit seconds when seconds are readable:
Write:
11,08,15
